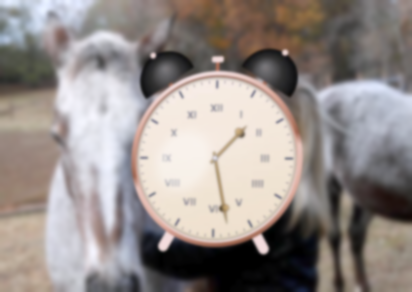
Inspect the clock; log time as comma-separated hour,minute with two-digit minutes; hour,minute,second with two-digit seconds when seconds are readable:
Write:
1,28
